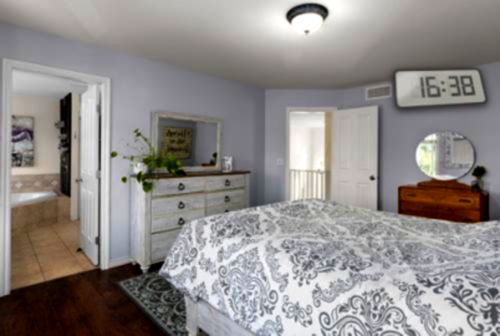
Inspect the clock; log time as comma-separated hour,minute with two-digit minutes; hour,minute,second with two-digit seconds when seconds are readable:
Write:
16,38
